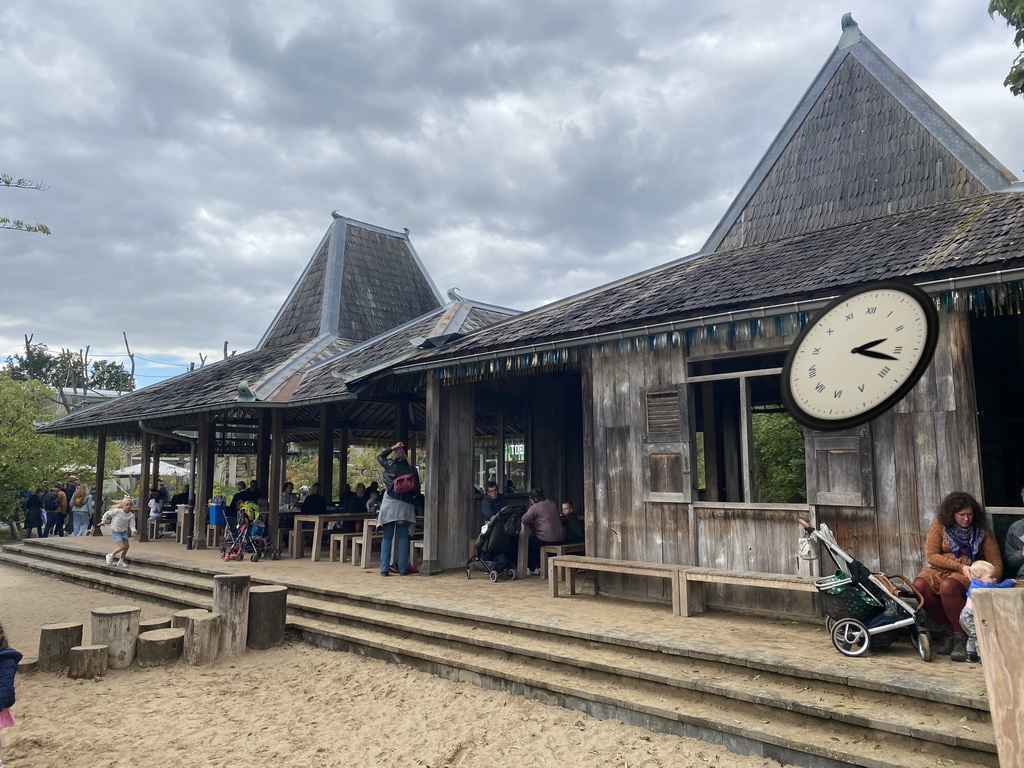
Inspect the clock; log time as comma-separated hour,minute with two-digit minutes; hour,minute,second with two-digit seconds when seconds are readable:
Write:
2,17
